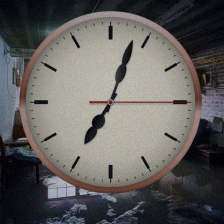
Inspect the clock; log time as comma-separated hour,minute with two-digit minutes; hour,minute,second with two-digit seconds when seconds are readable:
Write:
7,03,15
